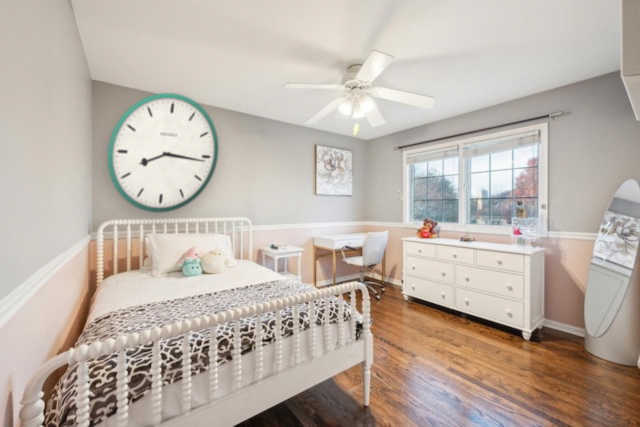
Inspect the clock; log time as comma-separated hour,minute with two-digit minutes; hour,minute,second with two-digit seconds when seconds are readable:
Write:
8,16
